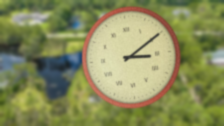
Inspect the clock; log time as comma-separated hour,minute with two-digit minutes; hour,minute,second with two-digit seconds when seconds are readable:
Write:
3,10
